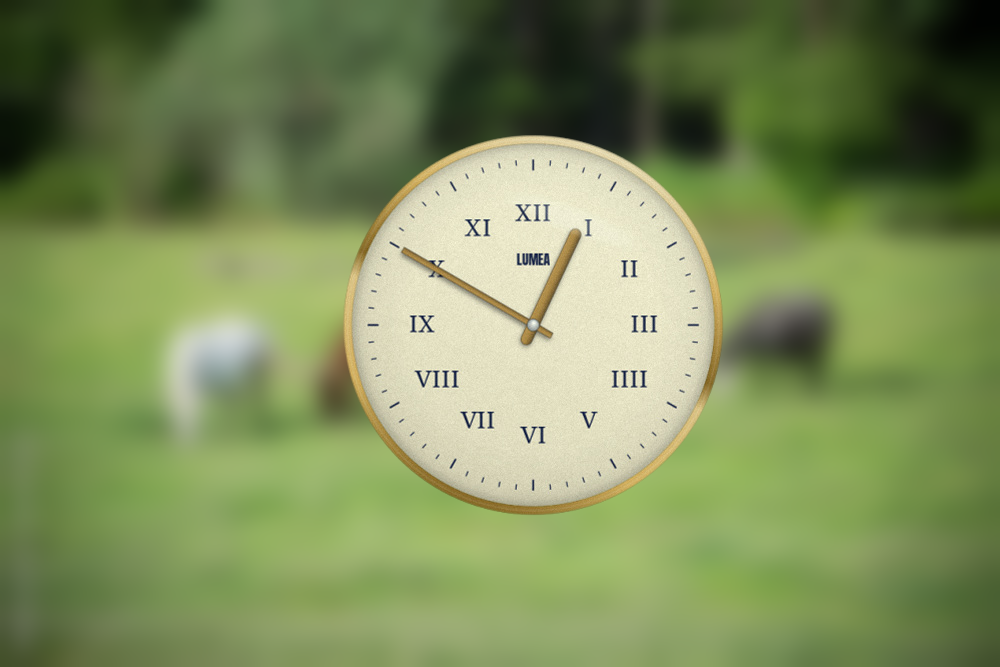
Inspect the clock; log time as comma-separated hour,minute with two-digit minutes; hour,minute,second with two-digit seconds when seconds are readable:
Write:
12,50
